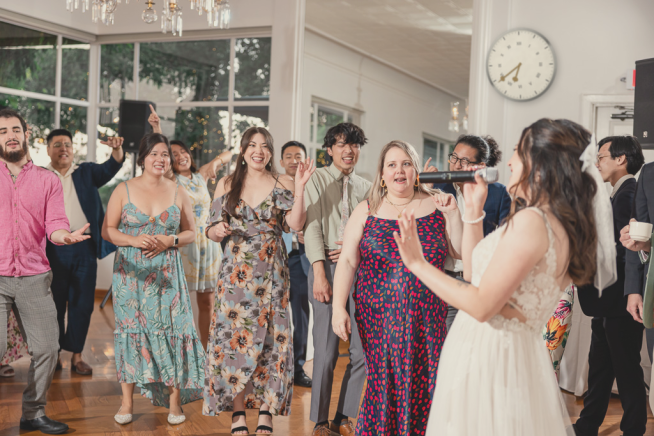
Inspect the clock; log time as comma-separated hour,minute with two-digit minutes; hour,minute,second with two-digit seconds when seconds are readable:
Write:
6,39
